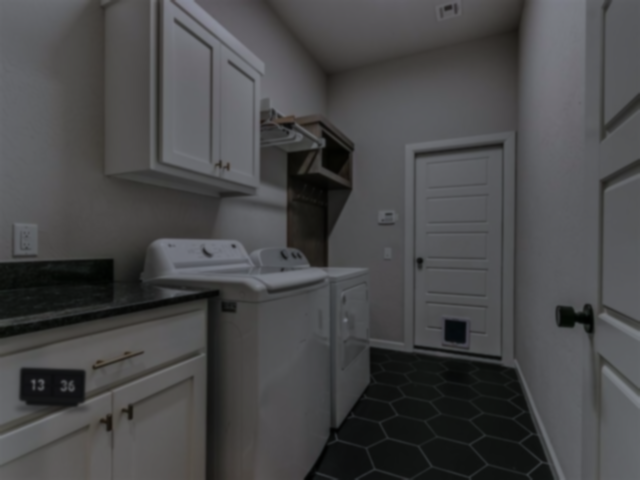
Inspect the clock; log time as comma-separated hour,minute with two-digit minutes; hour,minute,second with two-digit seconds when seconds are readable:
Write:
13,36
